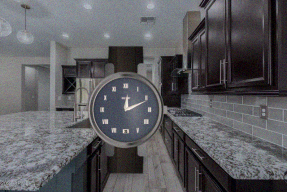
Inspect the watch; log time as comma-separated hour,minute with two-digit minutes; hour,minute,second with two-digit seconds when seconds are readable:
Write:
12,11
